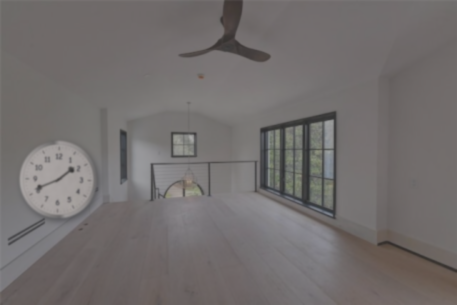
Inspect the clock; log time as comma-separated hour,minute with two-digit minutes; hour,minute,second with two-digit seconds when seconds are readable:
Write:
1,41
